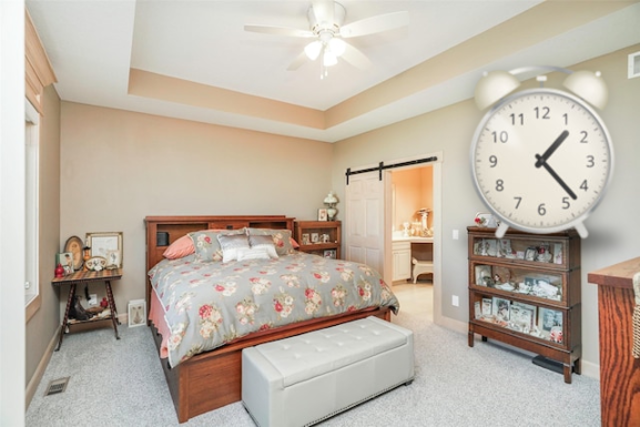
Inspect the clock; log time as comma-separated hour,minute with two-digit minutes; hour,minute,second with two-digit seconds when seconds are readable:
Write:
1,23
